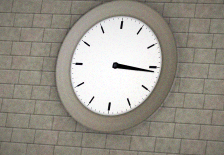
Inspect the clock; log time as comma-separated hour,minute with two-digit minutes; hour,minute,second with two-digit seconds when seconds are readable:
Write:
3,16
